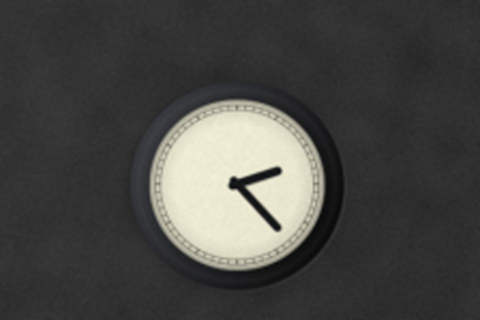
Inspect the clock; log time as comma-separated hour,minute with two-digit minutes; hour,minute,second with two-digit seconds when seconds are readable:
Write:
2,23
